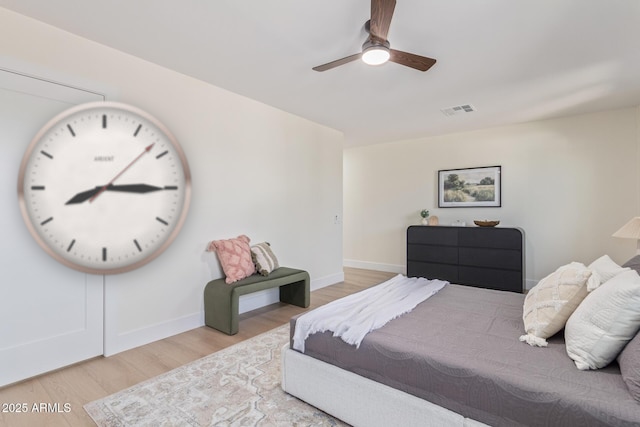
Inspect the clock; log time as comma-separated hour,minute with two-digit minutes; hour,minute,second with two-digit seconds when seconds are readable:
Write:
8,15,08
